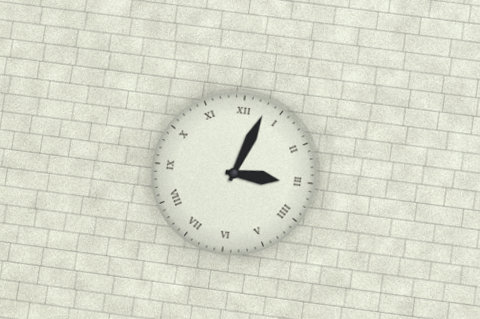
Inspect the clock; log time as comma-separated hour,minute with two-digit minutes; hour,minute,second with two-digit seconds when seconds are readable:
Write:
3,03
